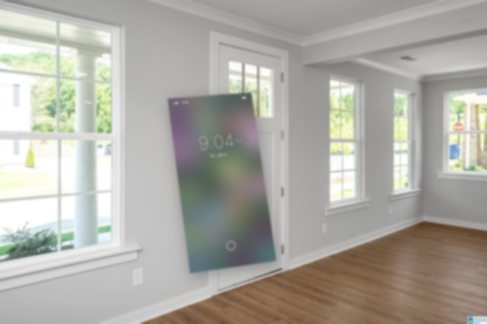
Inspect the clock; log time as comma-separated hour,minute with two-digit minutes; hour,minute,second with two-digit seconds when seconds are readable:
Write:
9,04
